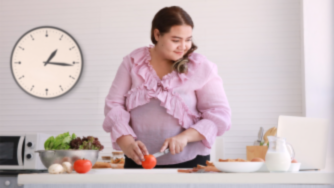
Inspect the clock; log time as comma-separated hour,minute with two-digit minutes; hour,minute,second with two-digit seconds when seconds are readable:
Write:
1,16
